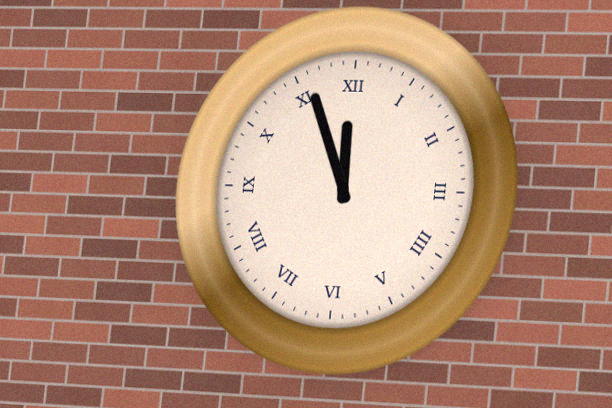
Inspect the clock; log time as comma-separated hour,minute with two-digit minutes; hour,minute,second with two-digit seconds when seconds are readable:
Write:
11,56
